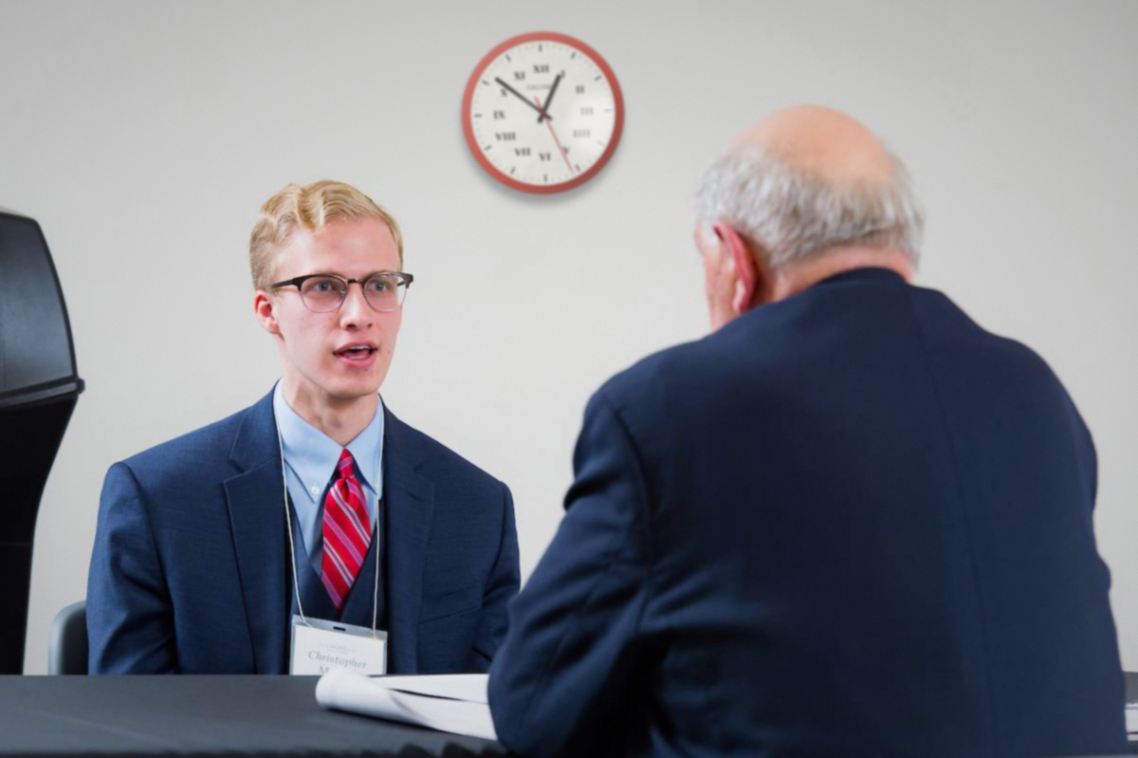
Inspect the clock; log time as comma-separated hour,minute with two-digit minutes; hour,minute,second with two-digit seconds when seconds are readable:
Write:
12,51,26
